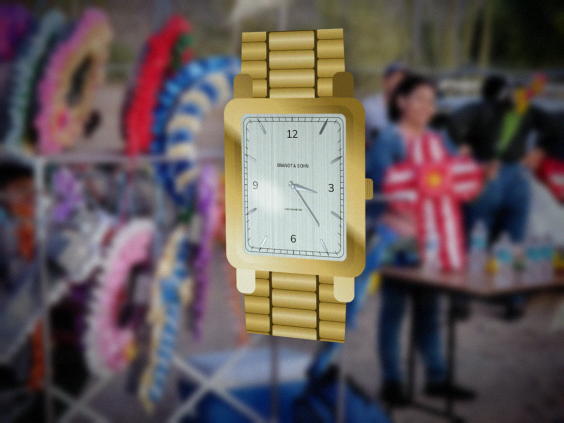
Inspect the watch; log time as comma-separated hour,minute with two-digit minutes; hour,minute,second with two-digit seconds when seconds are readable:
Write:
3,24
